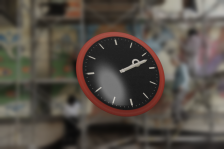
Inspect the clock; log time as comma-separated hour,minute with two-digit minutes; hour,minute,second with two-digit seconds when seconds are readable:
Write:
2,12
